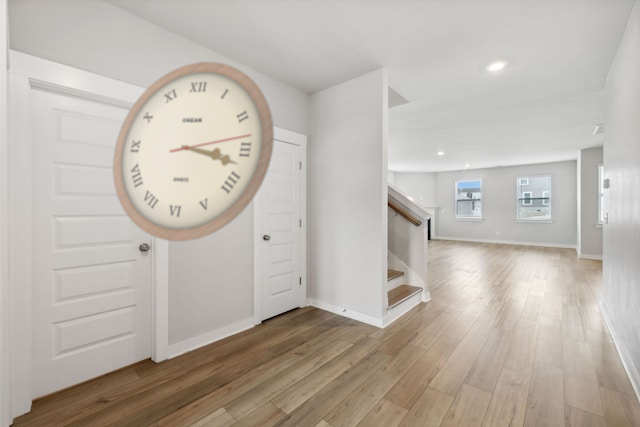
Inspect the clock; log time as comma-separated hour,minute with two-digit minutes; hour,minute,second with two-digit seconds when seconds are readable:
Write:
3,17,13
